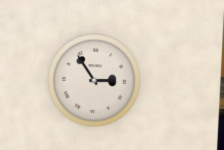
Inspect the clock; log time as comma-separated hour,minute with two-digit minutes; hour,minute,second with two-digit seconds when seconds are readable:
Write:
2,54
